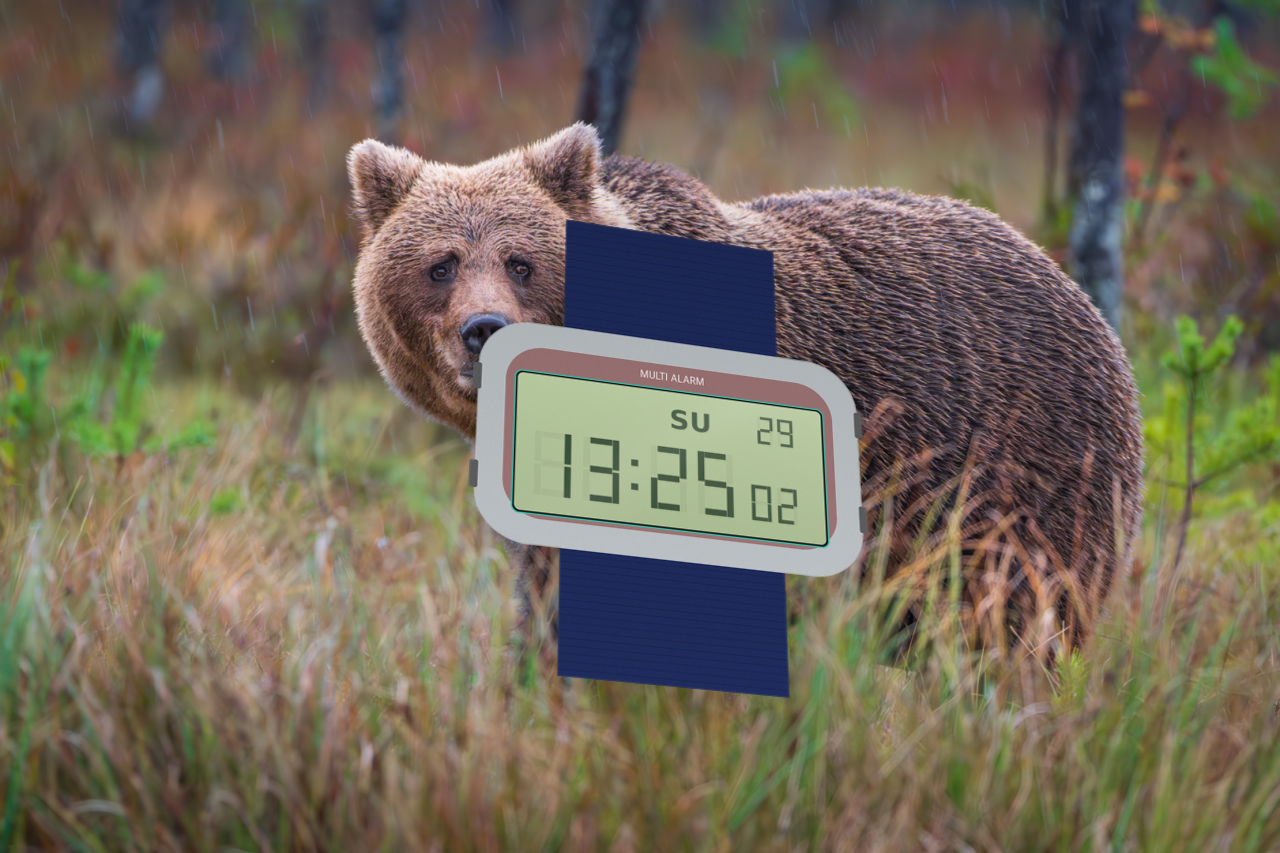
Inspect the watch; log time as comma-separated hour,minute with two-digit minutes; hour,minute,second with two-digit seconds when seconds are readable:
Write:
13,25,02
